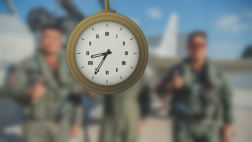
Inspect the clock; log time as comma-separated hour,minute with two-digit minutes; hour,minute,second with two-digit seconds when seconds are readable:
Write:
8,35
